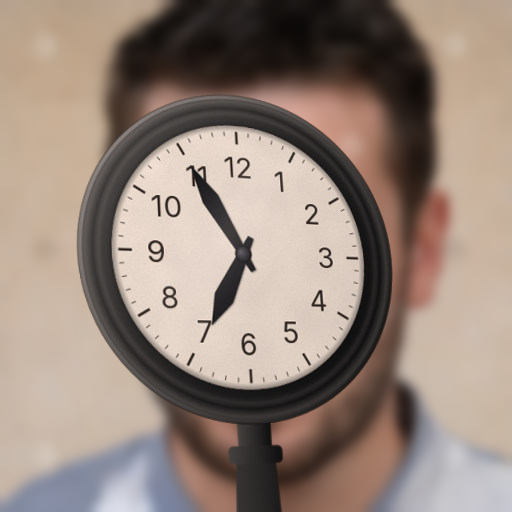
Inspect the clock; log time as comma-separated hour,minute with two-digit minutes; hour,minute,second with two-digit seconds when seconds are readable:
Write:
6,55
